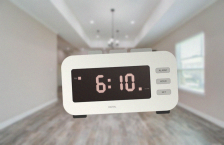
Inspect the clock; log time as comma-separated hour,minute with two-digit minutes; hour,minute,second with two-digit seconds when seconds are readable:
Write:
6,10
